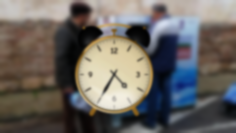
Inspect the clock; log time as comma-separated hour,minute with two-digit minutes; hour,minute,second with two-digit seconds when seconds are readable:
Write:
4,35
